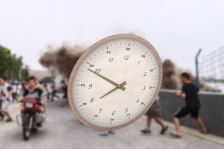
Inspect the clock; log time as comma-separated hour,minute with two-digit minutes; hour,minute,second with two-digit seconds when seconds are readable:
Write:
7,49
